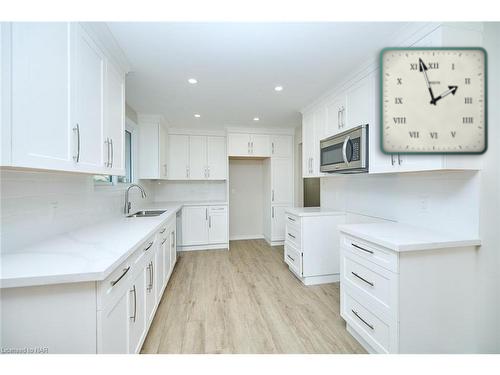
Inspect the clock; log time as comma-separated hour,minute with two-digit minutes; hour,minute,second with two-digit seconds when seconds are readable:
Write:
1,57
